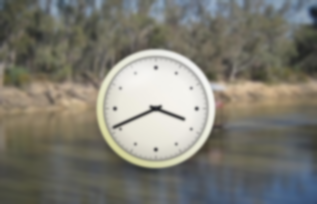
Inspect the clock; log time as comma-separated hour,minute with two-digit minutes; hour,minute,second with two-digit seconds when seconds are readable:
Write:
3,41
